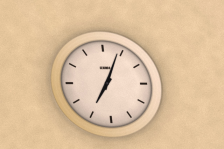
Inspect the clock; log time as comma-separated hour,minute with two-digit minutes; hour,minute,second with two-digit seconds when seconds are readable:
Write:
7,04
